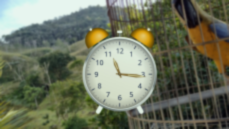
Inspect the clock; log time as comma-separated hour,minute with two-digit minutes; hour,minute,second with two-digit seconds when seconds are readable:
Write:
11,16
